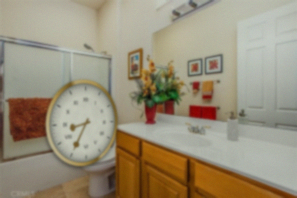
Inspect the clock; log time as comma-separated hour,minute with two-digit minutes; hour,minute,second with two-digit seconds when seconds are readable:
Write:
8,35
